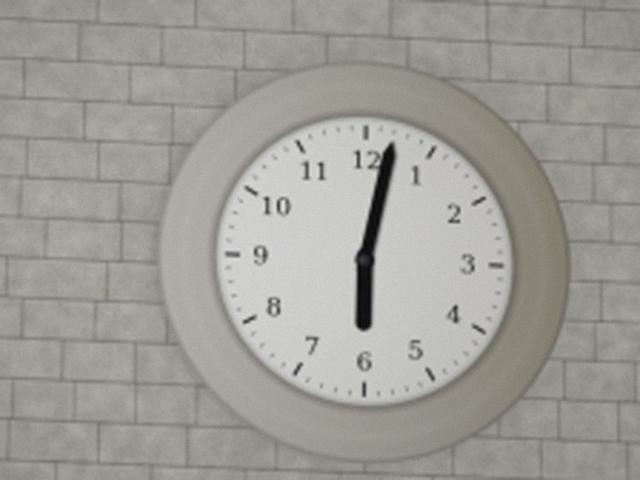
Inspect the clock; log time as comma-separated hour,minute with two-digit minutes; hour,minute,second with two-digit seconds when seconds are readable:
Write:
6,02
